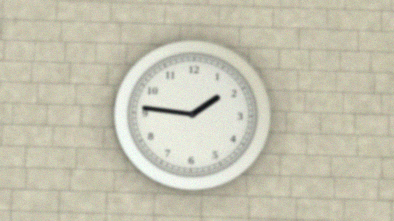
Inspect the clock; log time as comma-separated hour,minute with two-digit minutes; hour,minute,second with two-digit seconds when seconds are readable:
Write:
1,46
